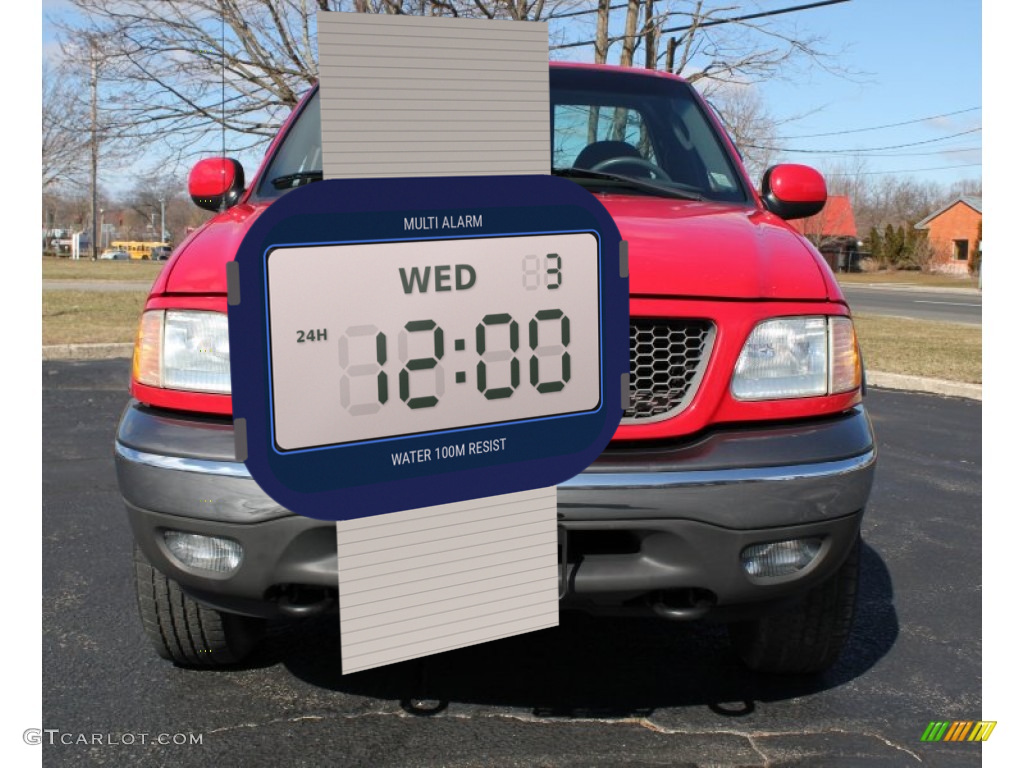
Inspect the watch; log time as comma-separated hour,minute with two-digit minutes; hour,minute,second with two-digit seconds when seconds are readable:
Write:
12,00
